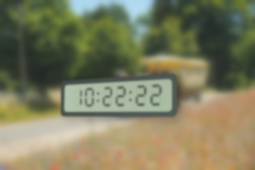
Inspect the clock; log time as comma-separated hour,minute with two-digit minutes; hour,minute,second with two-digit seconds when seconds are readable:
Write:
10,22,22
